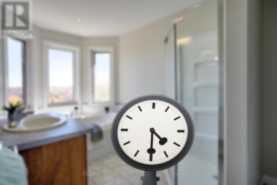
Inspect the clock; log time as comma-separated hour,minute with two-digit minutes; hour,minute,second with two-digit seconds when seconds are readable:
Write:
4,30
